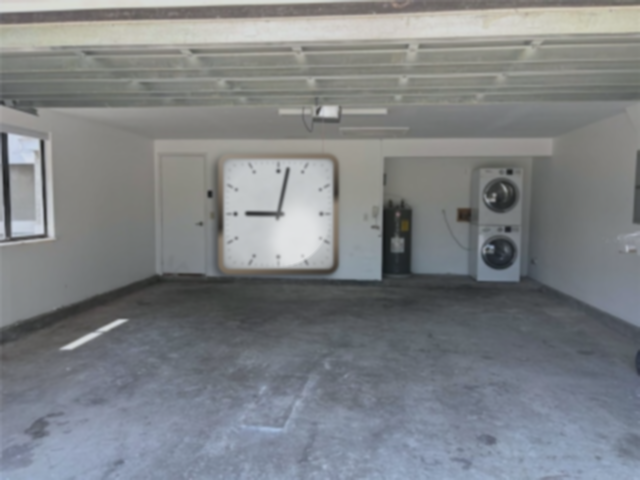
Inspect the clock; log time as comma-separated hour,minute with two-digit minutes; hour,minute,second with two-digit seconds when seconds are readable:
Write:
9,02
